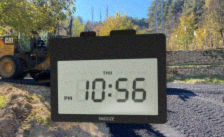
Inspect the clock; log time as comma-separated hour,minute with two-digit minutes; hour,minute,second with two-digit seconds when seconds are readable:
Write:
10,56
